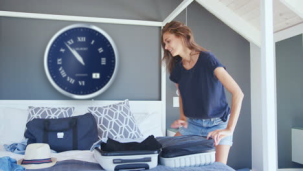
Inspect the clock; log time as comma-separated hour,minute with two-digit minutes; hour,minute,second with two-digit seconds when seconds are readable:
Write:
10,53
